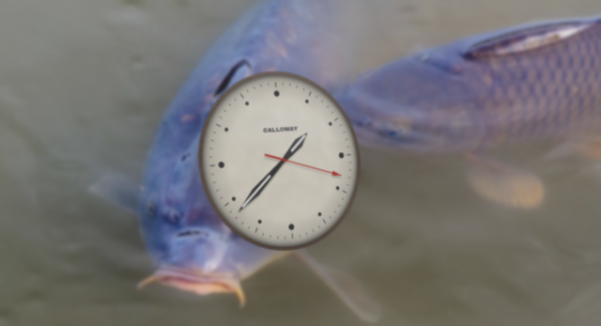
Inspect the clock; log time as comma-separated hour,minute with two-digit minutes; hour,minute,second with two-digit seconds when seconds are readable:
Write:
1,38,18
